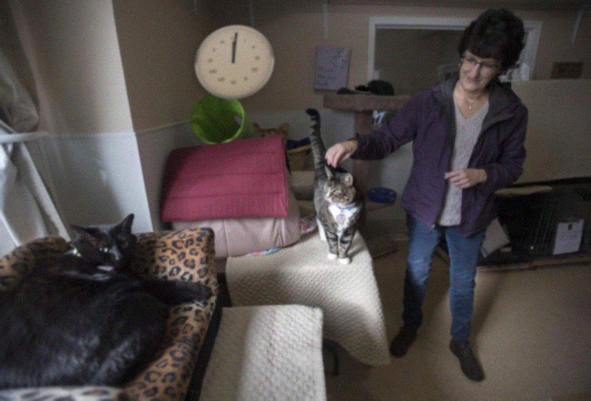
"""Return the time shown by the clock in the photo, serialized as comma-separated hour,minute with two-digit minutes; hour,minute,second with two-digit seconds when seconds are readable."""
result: 12,01
